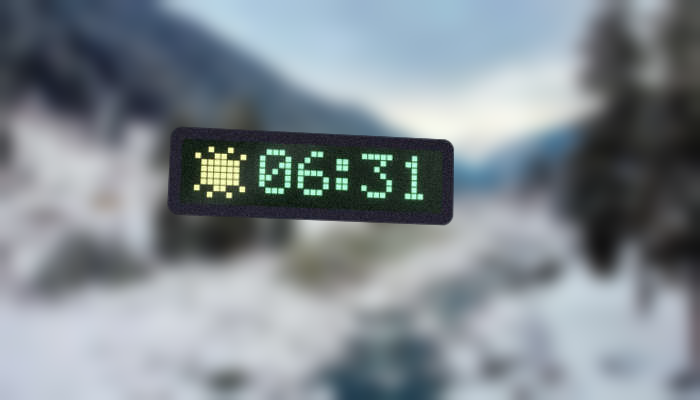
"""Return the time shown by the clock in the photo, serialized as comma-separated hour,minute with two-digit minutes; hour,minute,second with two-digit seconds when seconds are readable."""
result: 6,31
